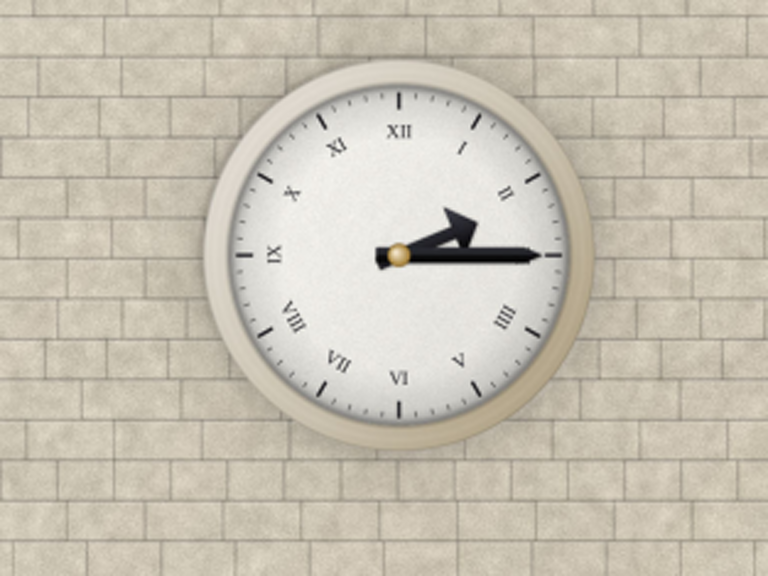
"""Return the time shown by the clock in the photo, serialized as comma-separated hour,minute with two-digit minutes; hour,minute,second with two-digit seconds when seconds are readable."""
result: 2,15
